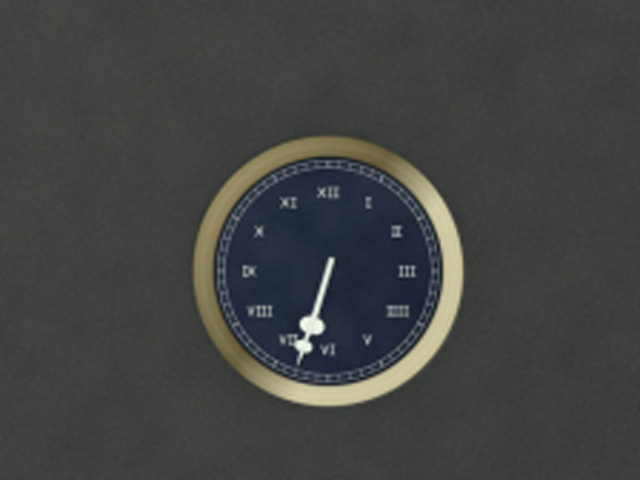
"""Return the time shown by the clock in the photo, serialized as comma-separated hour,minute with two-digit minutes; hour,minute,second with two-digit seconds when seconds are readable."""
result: 6,33
